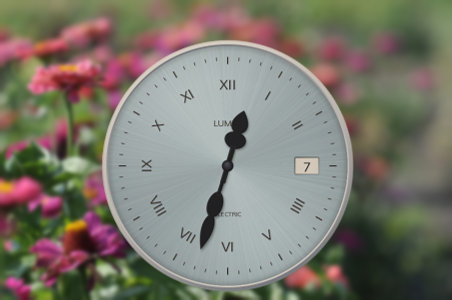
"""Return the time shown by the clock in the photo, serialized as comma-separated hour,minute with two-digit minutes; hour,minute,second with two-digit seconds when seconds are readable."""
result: 12,33
